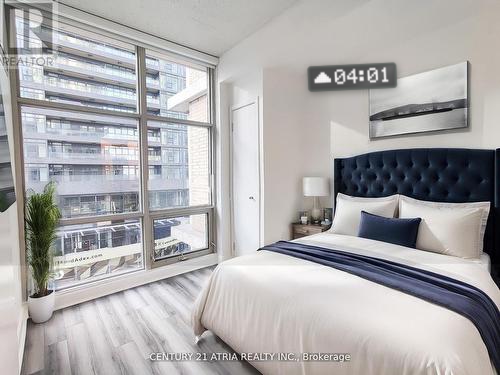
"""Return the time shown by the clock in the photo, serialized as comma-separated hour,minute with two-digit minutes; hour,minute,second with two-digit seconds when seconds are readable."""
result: 4,01
